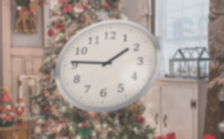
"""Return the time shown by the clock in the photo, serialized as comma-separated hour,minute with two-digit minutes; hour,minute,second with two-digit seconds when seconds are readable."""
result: 1,46
